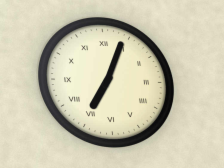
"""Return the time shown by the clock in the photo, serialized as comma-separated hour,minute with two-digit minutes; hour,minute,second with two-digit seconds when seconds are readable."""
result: 7,04
